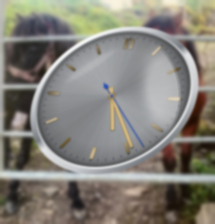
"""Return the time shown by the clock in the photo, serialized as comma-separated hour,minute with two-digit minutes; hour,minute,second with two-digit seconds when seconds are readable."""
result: 5,24,23
